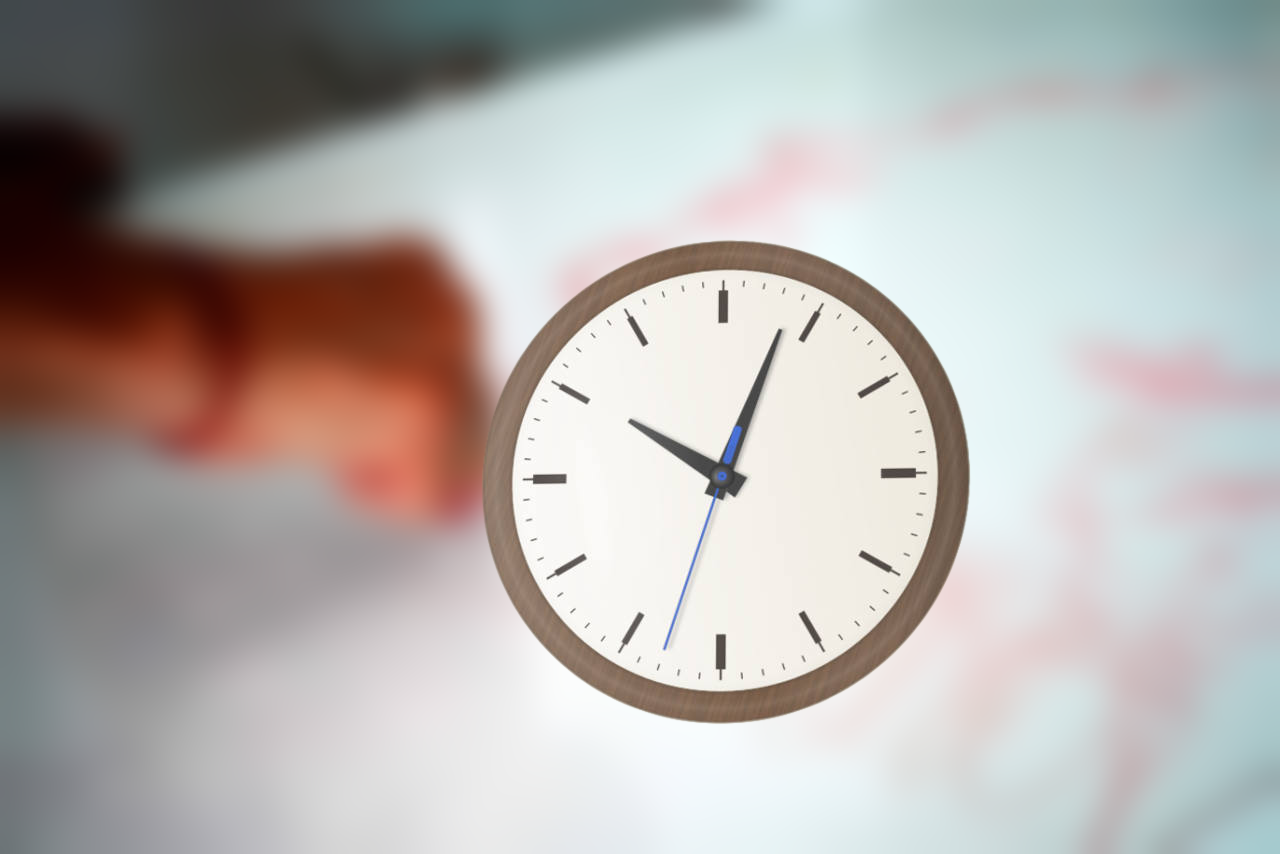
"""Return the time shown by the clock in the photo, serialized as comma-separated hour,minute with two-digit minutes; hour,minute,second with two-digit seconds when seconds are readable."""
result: 10,03,33
